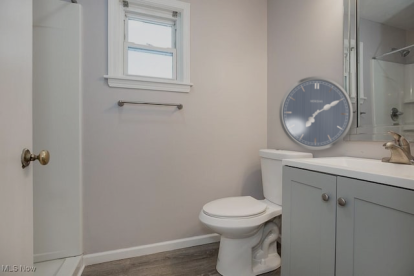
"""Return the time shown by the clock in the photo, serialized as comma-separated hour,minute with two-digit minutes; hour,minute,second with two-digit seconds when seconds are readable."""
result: 7,10
